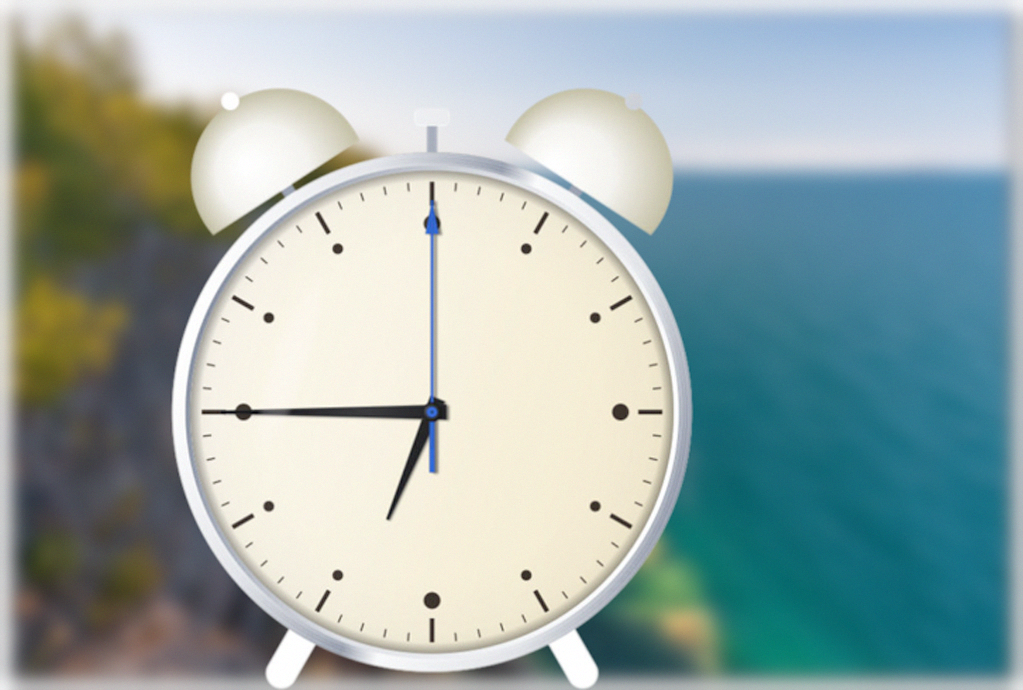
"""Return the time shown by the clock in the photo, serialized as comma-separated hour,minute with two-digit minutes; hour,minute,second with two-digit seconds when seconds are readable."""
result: 6,45,00
